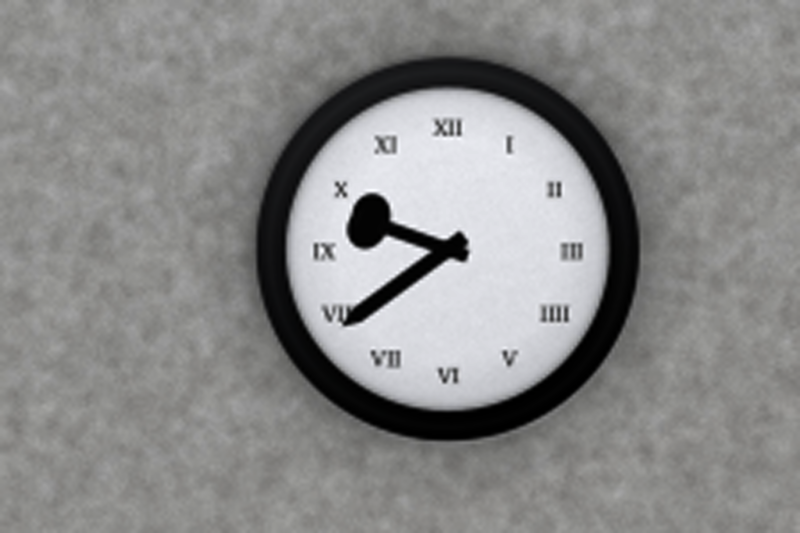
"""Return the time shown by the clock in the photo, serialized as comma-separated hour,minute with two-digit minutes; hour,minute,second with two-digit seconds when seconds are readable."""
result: 9,39
